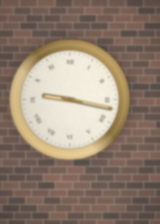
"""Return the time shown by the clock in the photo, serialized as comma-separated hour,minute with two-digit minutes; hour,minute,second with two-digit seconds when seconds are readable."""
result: 9,17
